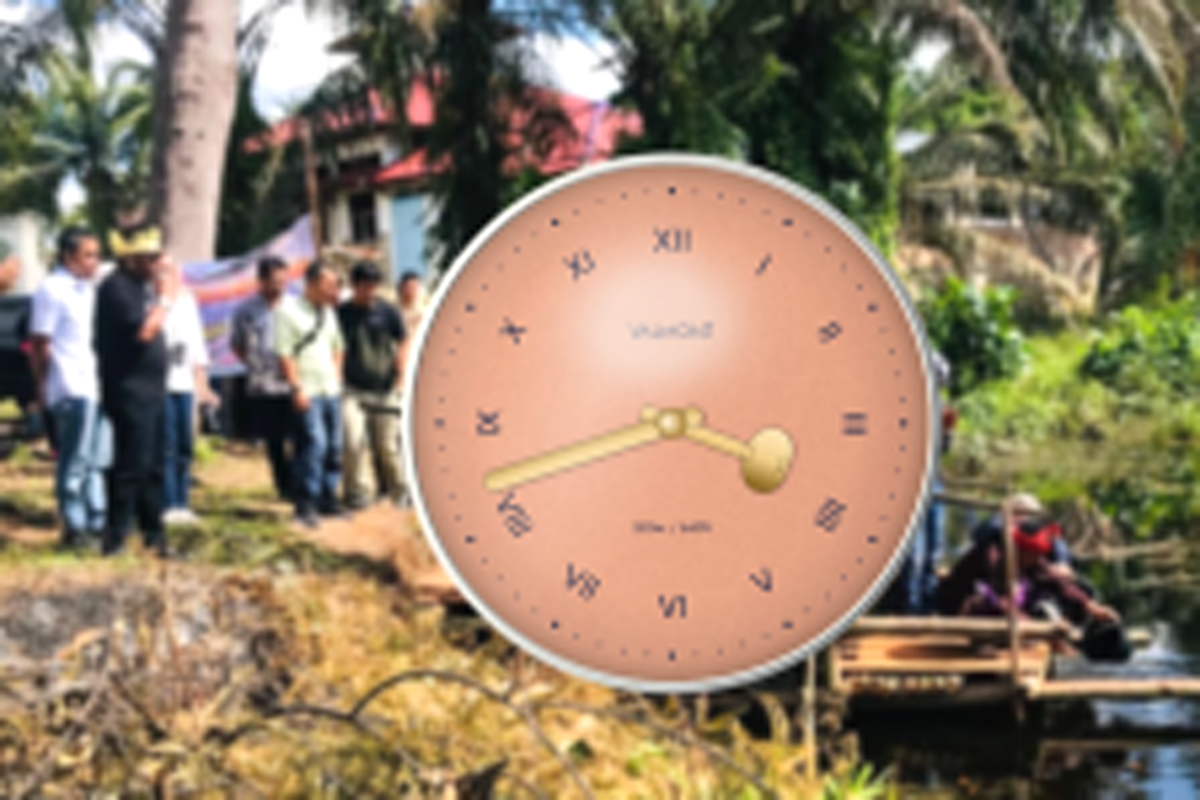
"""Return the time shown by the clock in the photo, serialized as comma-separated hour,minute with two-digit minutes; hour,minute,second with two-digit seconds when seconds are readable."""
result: 3,42
